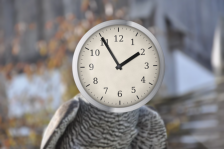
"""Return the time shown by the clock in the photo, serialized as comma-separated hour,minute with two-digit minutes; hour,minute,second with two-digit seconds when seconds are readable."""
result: 1,55
